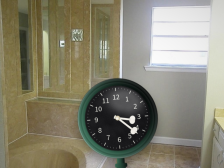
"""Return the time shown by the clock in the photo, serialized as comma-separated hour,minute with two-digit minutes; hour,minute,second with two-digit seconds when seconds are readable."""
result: 3,22
